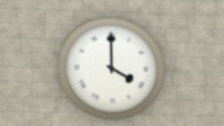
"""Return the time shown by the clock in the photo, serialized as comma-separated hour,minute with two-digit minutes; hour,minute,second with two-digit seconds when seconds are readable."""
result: 4,00
